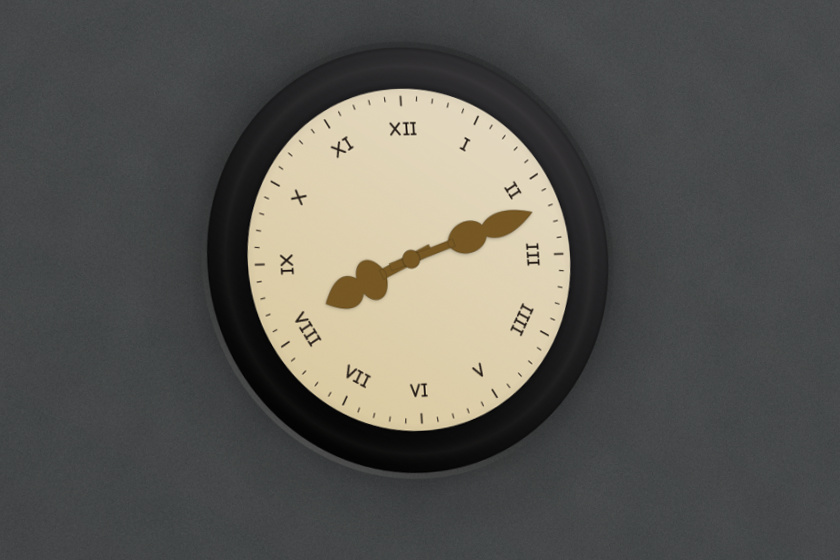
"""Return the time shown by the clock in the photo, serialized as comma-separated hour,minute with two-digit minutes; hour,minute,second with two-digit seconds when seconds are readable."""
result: 8,12
